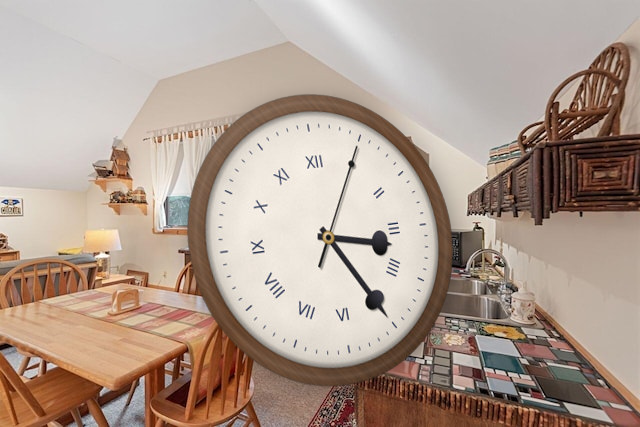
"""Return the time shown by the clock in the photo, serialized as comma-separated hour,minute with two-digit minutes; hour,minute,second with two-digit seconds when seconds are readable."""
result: 3,25,05
